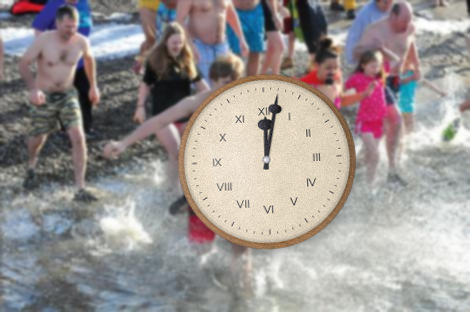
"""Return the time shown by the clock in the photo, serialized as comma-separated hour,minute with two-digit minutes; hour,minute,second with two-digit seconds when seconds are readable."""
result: 12,02
